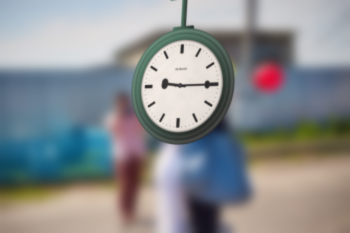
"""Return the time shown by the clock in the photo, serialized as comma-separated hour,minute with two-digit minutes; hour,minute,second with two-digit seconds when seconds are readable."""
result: 9,15
